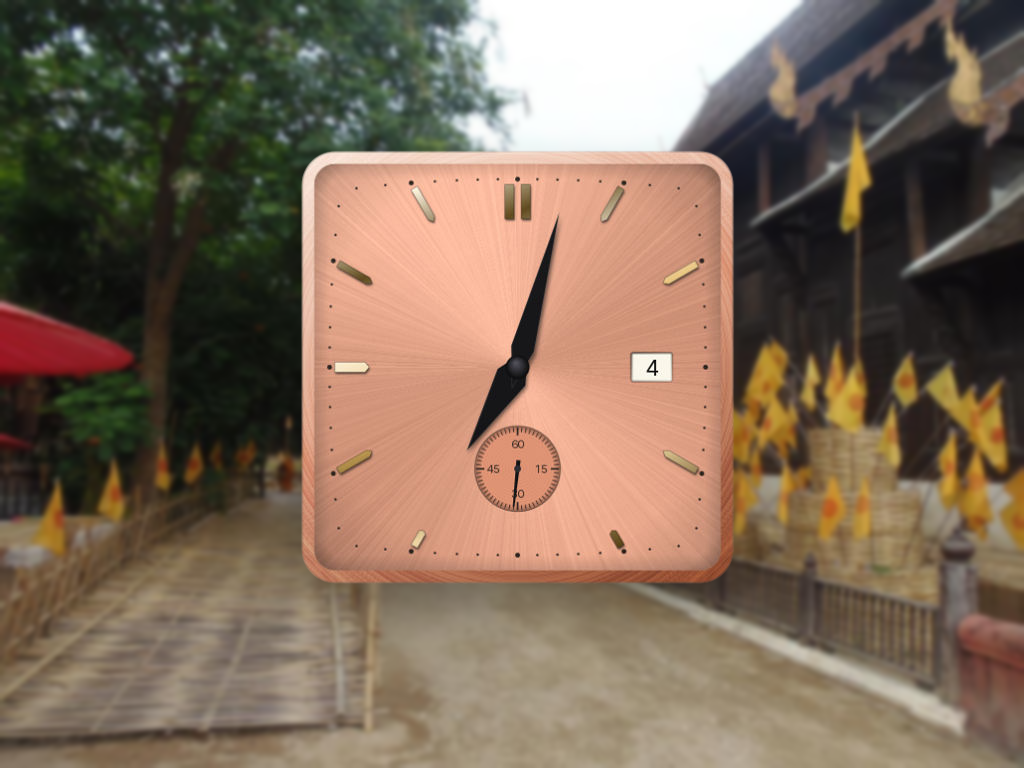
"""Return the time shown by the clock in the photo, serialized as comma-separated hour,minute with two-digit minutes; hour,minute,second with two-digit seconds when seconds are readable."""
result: 7,02,31
